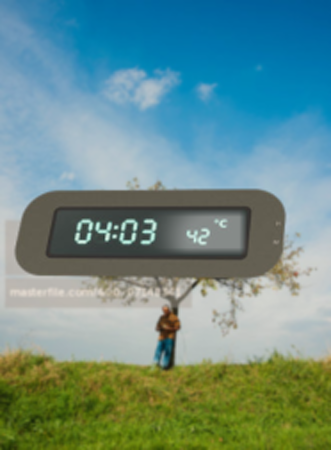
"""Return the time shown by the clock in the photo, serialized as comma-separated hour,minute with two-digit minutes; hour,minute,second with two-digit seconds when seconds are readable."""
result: 4,03
